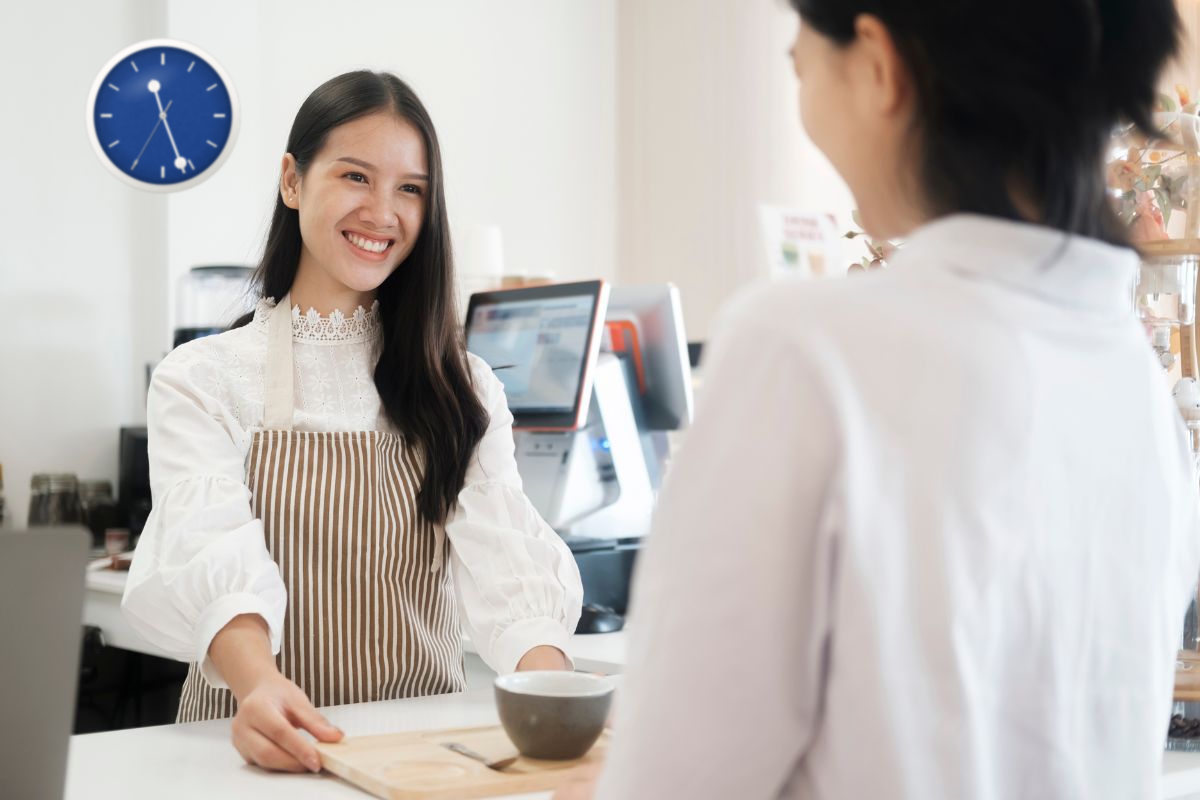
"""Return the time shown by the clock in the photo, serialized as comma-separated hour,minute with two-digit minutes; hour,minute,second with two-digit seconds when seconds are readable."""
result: 11,26,35
